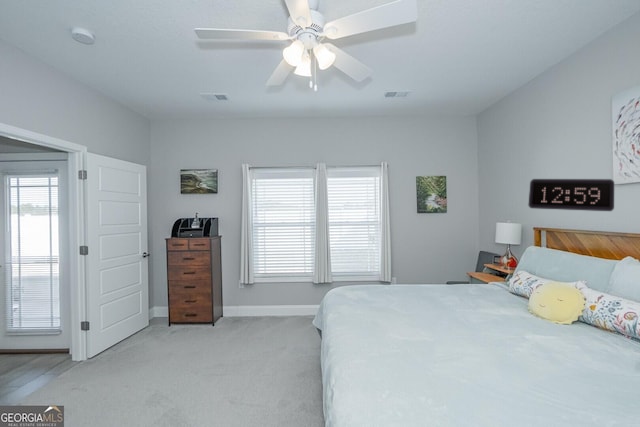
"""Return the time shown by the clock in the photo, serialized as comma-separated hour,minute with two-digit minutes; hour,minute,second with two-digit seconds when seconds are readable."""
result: 12,59
